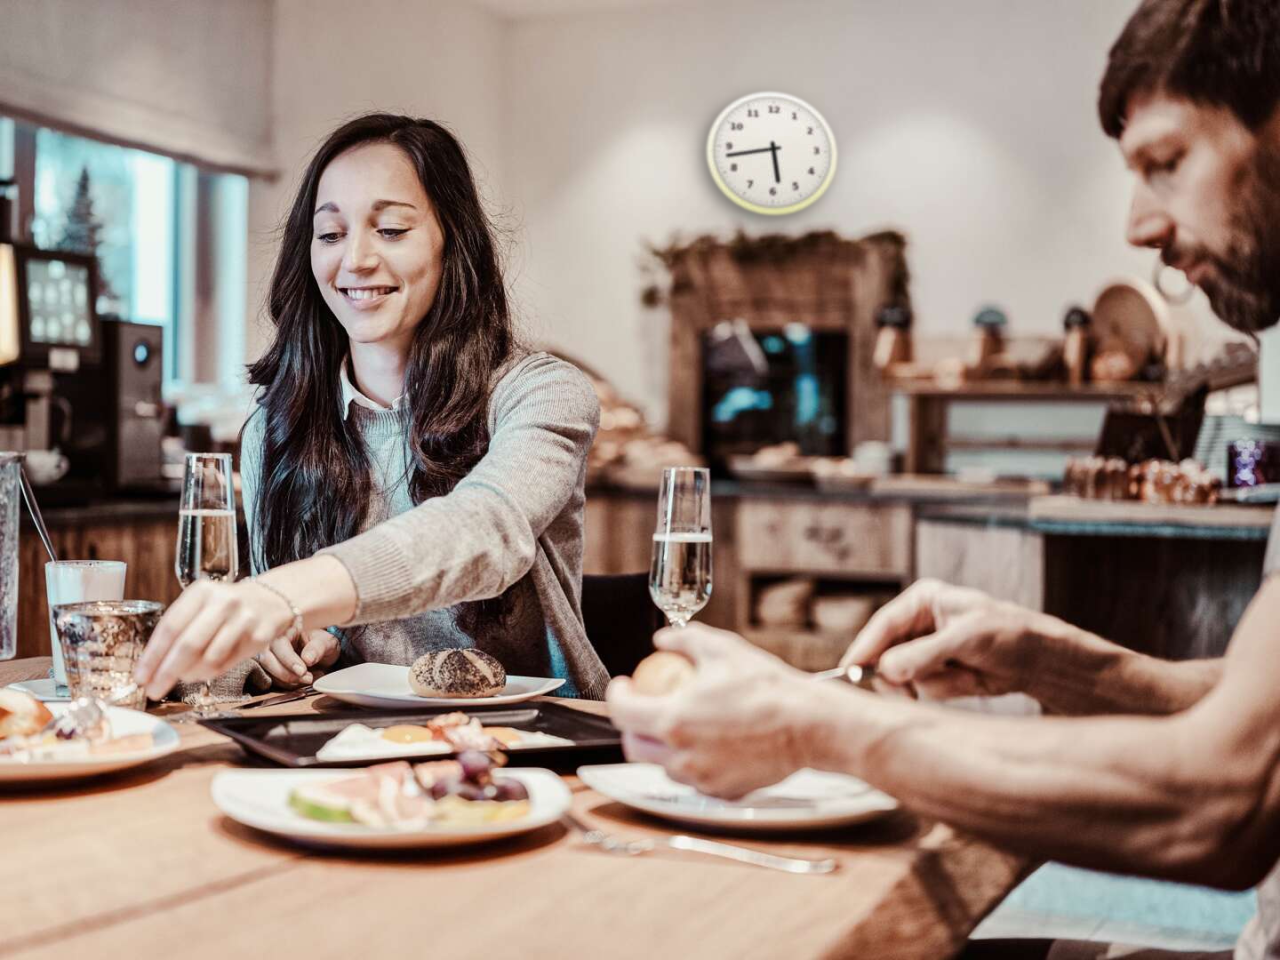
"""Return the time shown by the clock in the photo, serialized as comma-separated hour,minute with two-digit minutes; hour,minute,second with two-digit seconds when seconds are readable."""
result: 5,43
